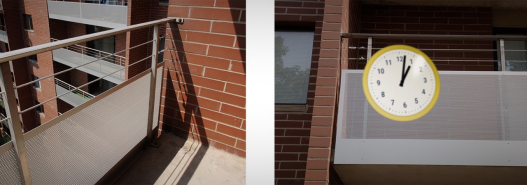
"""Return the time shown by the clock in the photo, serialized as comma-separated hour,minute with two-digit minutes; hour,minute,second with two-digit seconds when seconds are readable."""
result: 1,02
